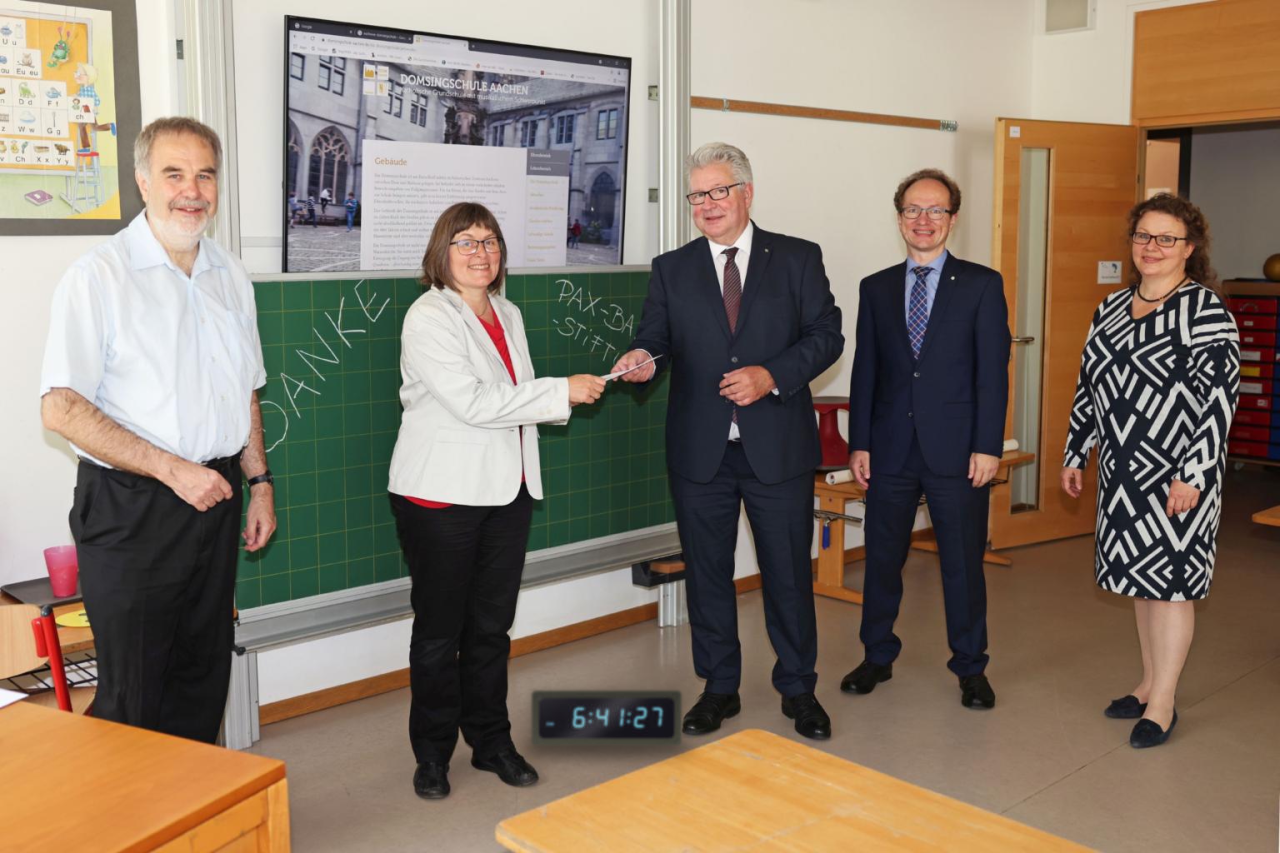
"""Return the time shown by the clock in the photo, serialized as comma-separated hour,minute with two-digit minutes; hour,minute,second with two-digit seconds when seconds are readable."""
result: 6,41,27
